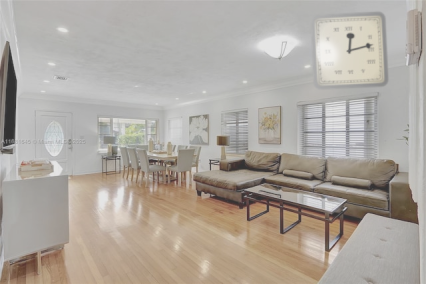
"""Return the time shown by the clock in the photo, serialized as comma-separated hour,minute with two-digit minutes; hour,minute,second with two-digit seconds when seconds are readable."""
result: 12,13
